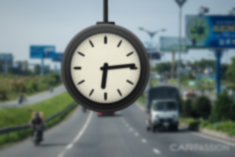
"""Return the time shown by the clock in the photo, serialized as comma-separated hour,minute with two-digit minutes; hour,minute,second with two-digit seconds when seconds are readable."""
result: 6,14
